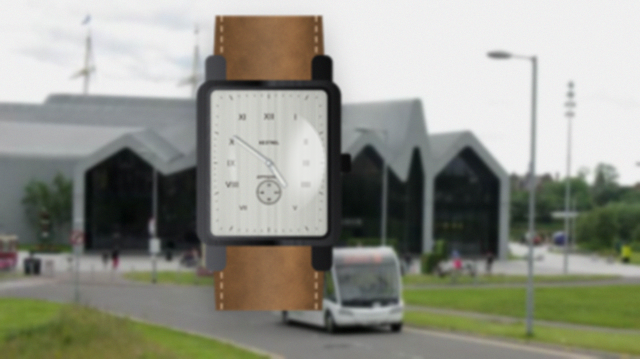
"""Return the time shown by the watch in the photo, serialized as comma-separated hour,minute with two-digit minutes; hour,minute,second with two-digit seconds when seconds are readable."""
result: 4,51
